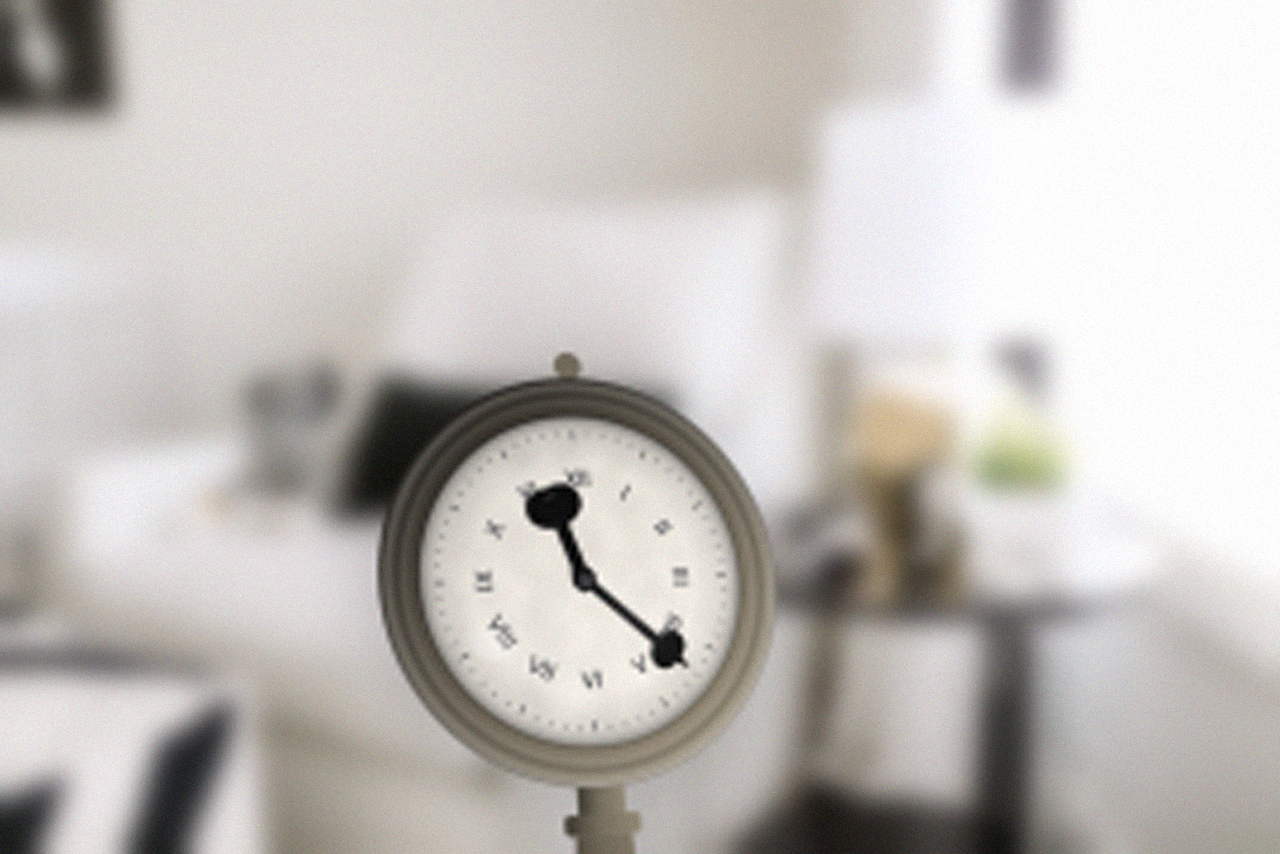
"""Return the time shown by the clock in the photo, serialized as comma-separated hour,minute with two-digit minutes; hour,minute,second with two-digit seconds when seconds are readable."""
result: 11,22
